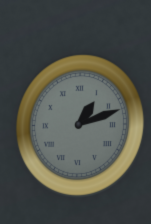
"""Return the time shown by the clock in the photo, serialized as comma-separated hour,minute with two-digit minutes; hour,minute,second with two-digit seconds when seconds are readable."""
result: 1,12
